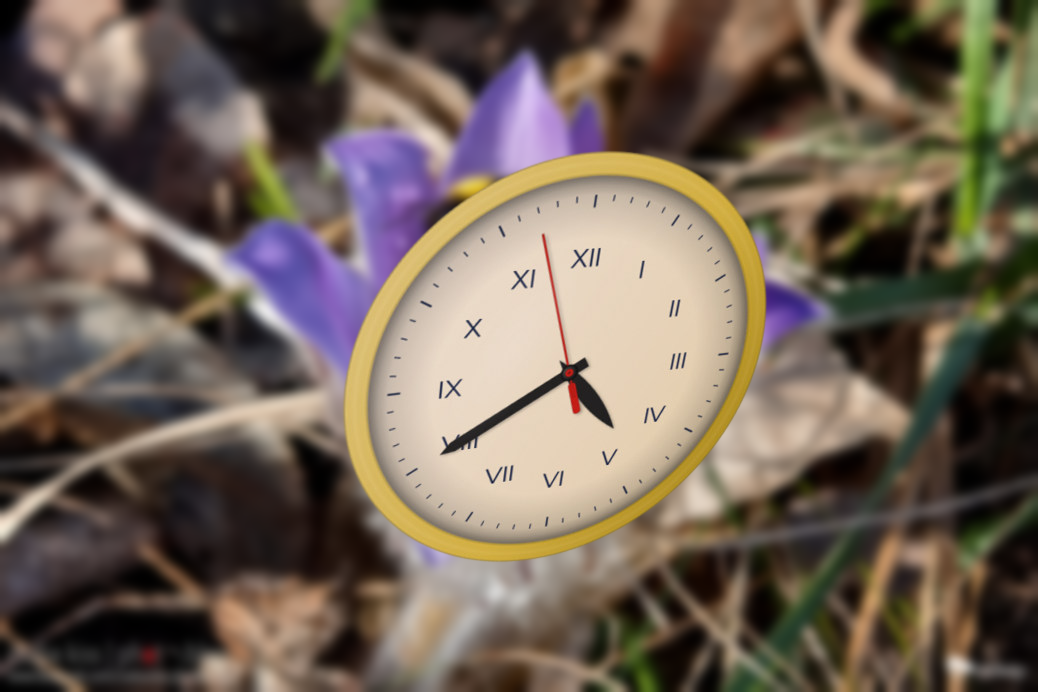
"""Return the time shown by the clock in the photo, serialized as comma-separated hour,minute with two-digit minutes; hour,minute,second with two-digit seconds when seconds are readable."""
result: 4,39,57
